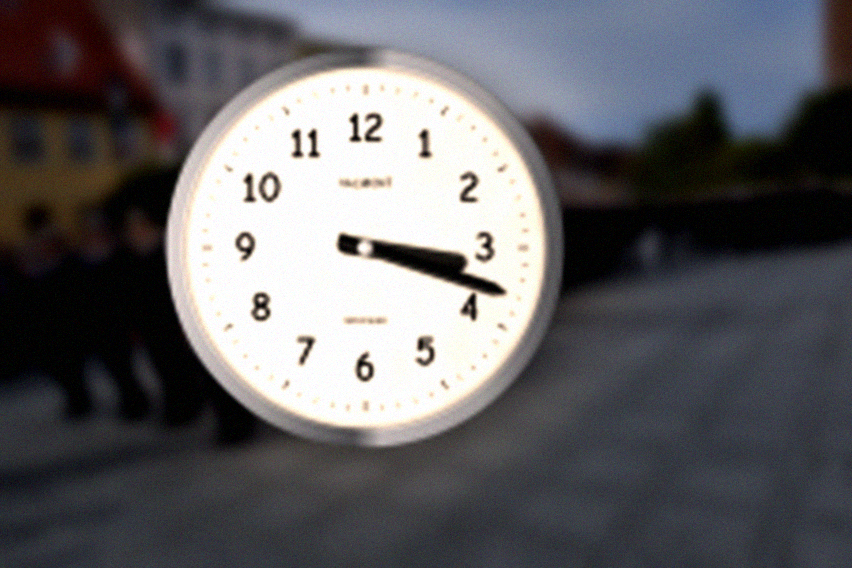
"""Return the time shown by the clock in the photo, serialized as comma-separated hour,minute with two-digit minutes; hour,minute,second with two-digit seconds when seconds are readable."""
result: 3,18
